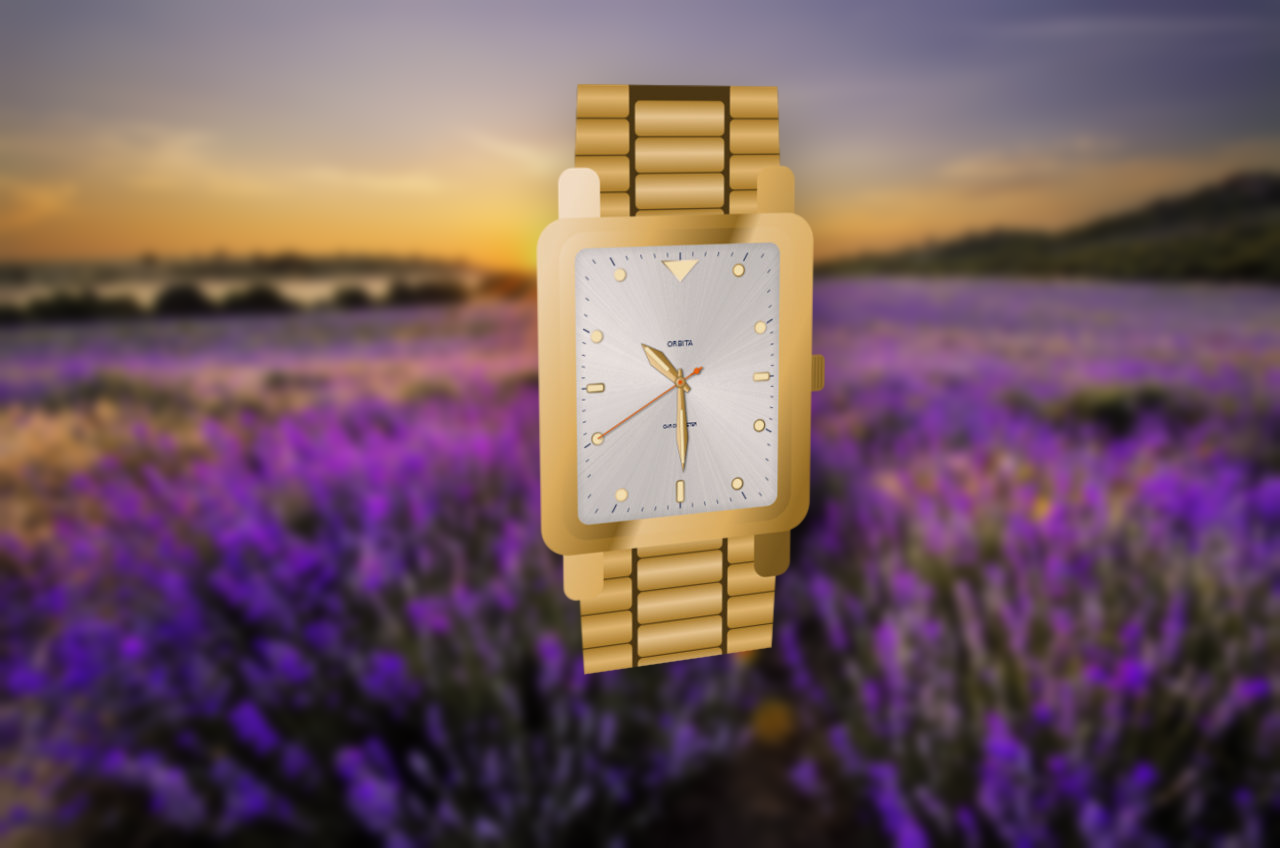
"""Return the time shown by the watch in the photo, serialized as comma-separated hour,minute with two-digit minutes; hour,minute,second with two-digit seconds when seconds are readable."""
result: 10,29,40
